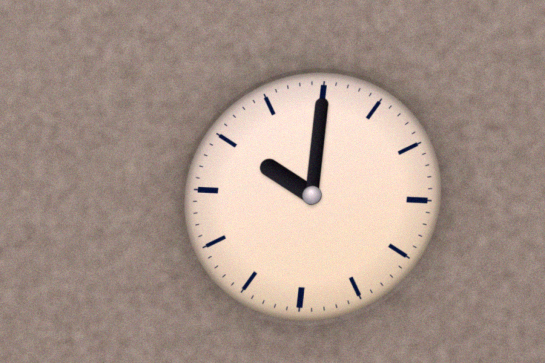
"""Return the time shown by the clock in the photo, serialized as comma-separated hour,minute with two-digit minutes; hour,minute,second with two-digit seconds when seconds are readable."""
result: 10,00
